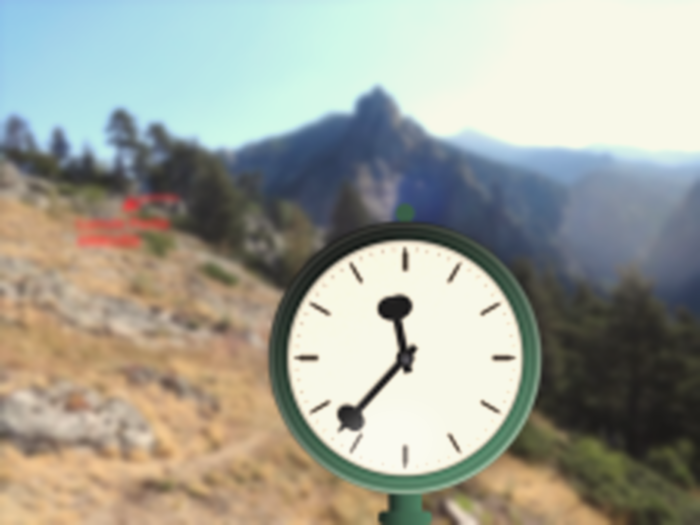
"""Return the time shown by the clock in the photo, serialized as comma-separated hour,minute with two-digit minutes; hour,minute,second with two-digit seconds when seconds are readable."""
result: 11,37
